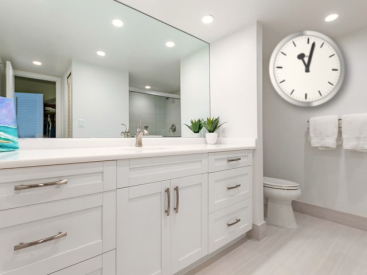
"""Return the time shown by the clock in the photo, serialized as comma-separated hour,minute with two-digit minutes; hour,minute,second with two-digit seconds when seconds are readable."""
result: 11,02
